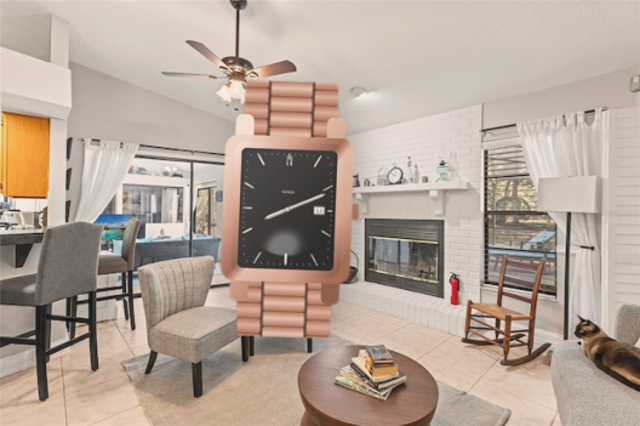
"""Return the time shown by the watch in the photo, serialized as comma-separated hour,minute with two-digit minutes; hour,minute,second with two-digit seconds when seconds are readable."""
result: 8,11
